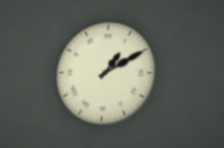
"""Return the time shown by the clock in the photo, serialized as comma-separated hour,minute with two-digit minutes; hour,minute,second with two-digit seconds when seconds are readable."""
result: 1,10
